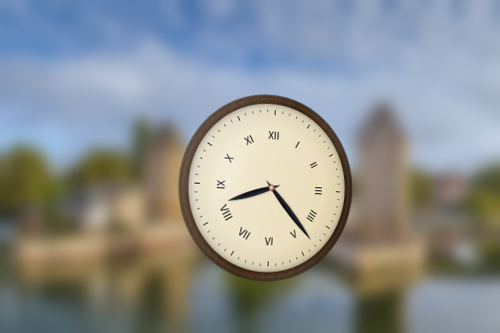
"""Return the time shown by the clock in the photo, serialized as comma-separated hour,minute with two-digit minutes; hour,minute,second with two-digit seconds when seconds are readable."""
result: 8,23
